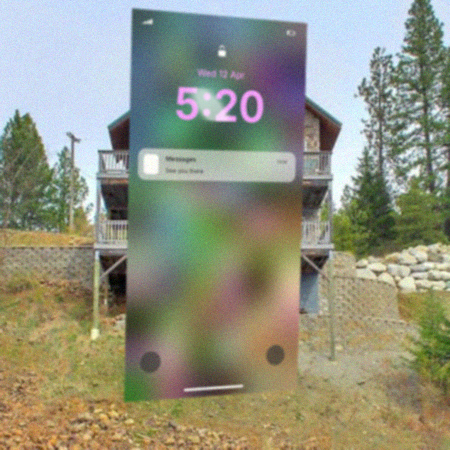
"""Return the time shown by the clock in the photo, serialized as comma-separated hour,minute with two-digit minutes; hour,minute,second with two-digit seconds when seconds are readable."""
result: 5,20
